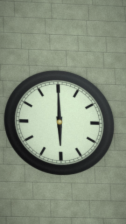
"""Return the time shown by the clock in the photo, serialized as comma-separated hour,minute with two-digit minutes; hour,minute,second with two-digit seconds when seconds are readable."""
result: 6,00
